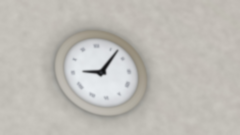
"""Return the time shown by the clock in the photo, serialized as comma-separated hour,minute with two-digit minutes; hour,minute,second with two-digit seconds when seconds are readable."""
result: 9,07
